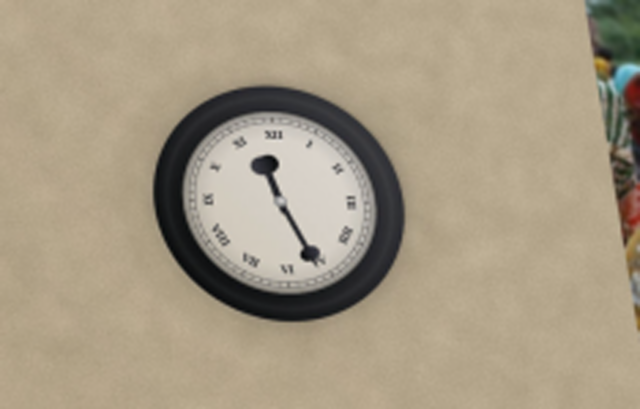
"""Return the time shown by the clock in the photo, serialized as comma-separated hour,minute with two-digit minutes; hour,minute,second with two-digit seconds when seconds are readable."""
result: 11,26
